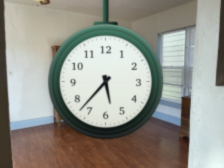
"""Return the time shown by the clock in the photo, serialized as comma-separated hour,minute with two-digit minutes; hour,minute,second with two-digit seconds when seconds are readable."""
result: 5,37
